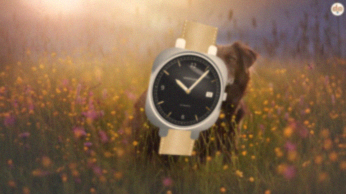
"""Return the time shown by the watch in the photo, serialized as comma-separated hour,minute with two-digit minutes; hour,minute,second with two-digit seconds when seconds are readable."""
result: 10,06
